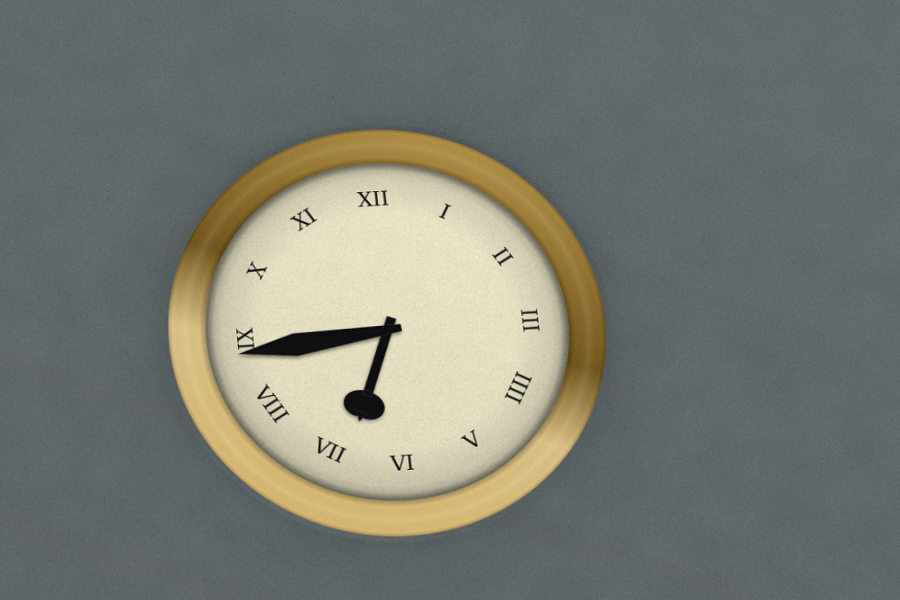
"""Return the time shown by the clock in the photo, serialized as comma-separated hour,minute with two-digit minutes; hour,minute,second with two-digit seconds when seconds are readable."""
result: 6,44
